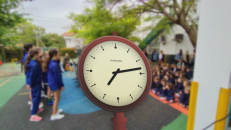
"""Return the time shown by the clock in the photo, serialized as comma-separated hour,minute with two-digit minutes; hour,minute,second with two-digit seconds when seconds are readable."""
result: 7,13
